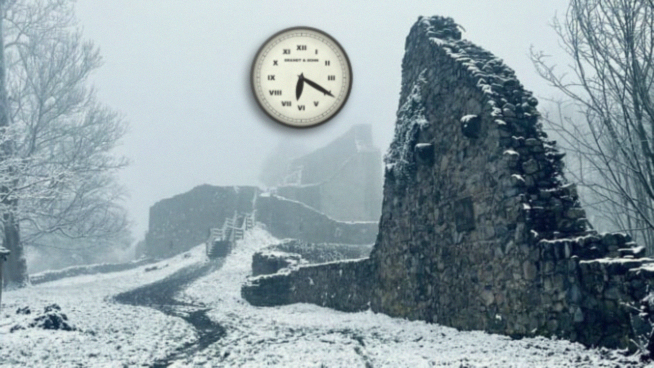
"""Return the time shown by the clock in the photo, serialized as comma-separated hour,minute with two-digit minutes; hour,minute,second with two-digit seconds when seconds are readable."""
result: 6,20
